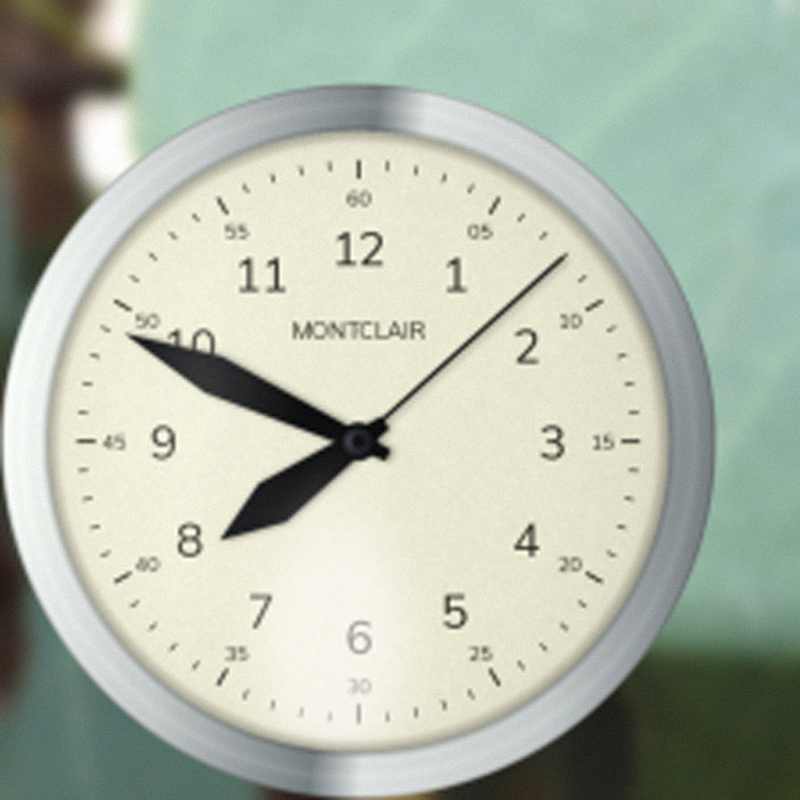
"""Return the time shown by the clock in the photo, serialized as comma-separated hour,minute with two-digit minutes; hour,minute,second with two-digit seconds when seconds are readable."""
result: 7,49,08
